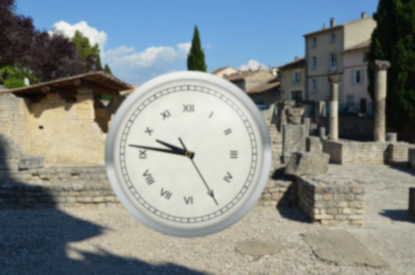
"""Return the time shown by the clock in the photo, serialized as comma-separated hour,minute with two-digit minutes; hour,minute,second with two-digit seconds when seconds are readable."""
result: 9,46,25
